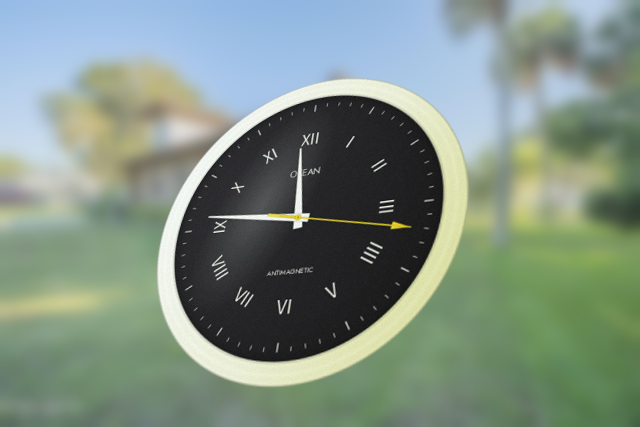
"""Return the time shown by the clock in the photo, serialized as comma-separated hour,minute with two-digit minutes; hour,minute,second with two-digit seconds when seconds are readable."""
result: 11,46,17
